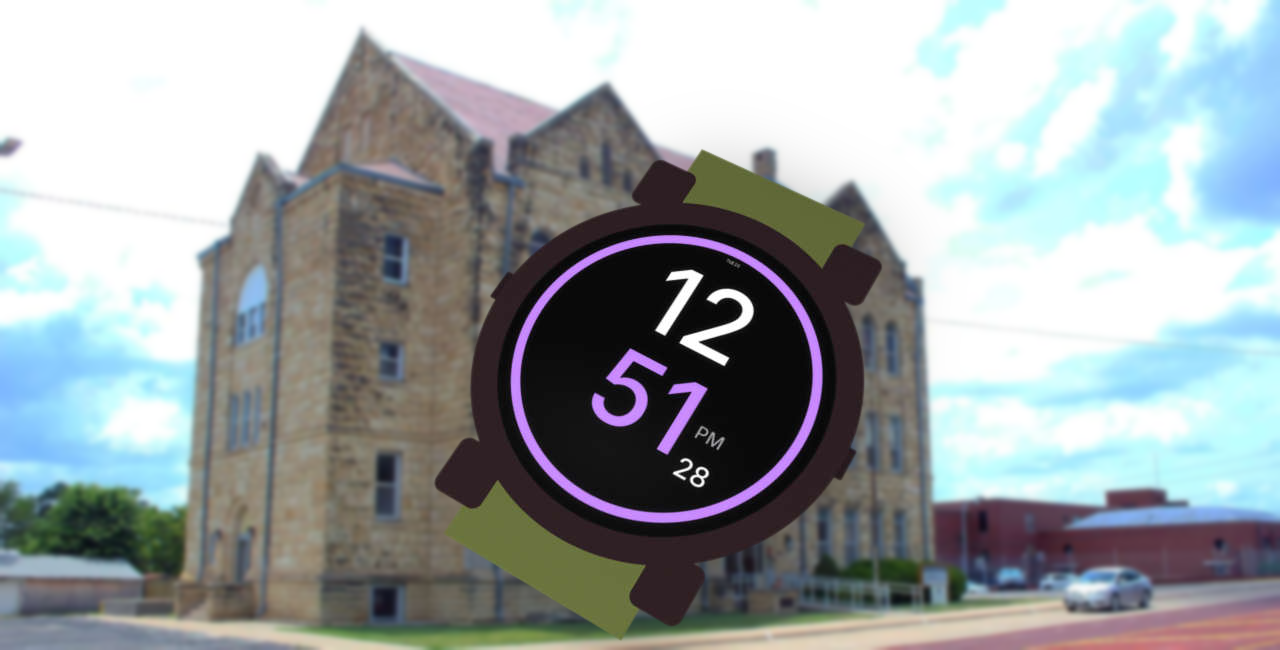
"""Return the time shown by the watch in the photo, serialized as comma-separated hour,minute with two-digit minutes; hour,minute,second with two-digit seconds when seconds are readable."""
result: 12,51,28
